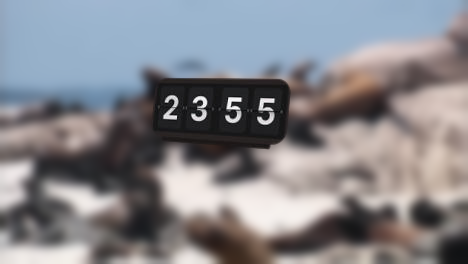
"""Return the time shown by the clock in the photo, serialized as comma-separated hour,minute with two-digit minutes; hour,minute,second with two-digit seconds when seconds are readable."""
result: 23,55
